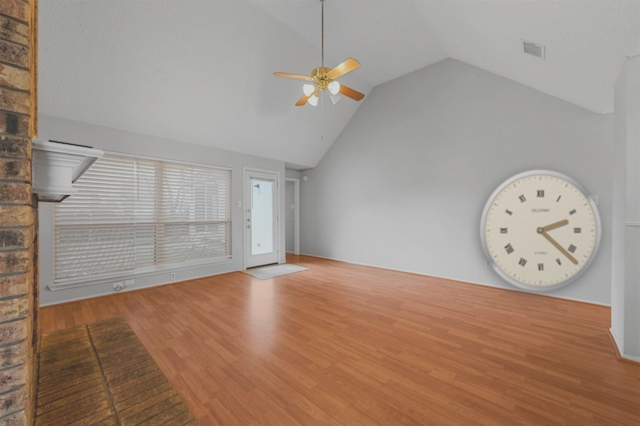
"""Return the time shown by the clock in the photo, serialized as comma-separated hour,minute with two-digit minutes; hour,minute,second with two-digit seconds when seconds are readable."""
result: 2,22
